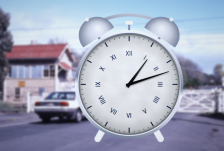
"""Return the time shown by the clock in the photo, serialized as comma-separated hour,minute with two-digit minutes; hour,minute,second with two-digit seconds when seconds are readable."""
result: 1,12
